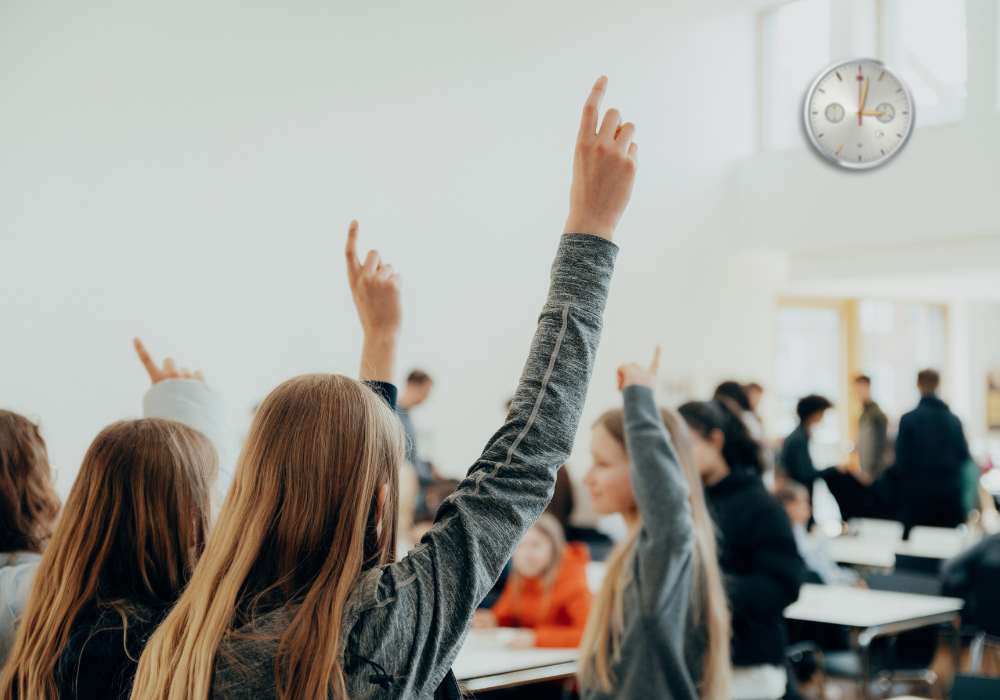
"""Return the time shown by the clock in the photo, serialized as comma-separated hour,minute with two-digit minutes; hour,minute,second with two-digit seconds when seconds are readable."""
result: 3,02
